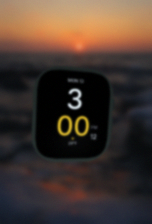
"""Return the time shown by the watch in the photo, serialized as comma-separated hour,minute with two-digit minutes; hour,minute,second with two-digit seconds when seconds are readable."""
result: 3,00
